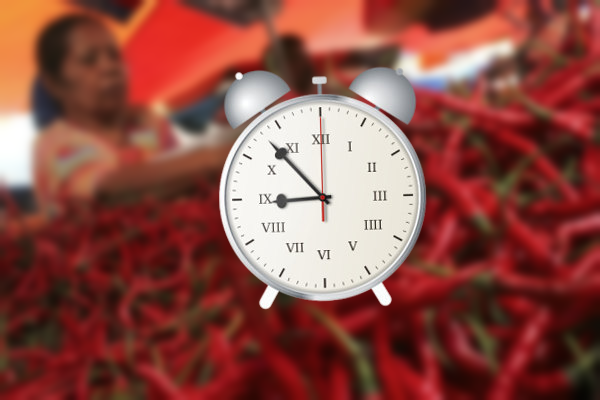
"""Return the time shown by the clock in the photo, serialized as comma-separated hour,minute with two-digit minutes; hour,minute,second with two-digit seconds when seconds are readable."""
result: 8,53,00
